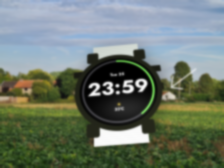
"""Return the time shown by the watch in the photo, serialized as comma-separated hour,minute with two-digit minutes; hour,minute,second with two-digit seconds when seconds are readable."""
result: 23,59
